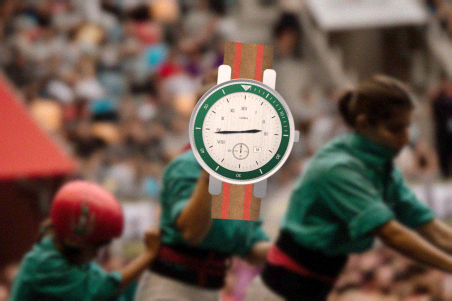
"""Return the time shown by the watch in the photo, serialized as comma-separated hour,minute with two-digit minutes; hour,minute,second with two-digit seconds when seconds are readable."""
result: 2,44
